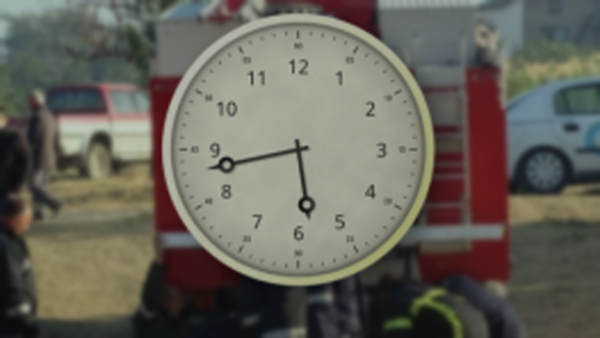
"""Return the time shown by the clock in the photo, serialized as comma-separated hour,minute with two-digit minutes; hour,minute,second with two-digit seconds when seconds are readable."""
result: 5,43
